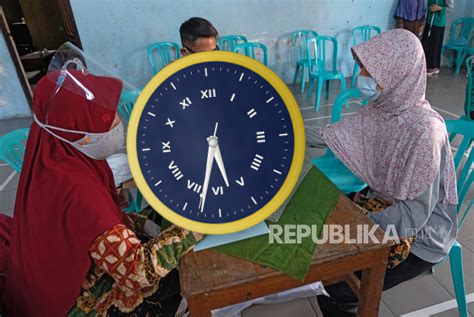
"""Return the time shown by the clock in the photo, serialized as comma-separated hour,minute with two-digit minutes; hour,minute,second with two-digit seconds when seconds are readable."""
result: 5,32,33
